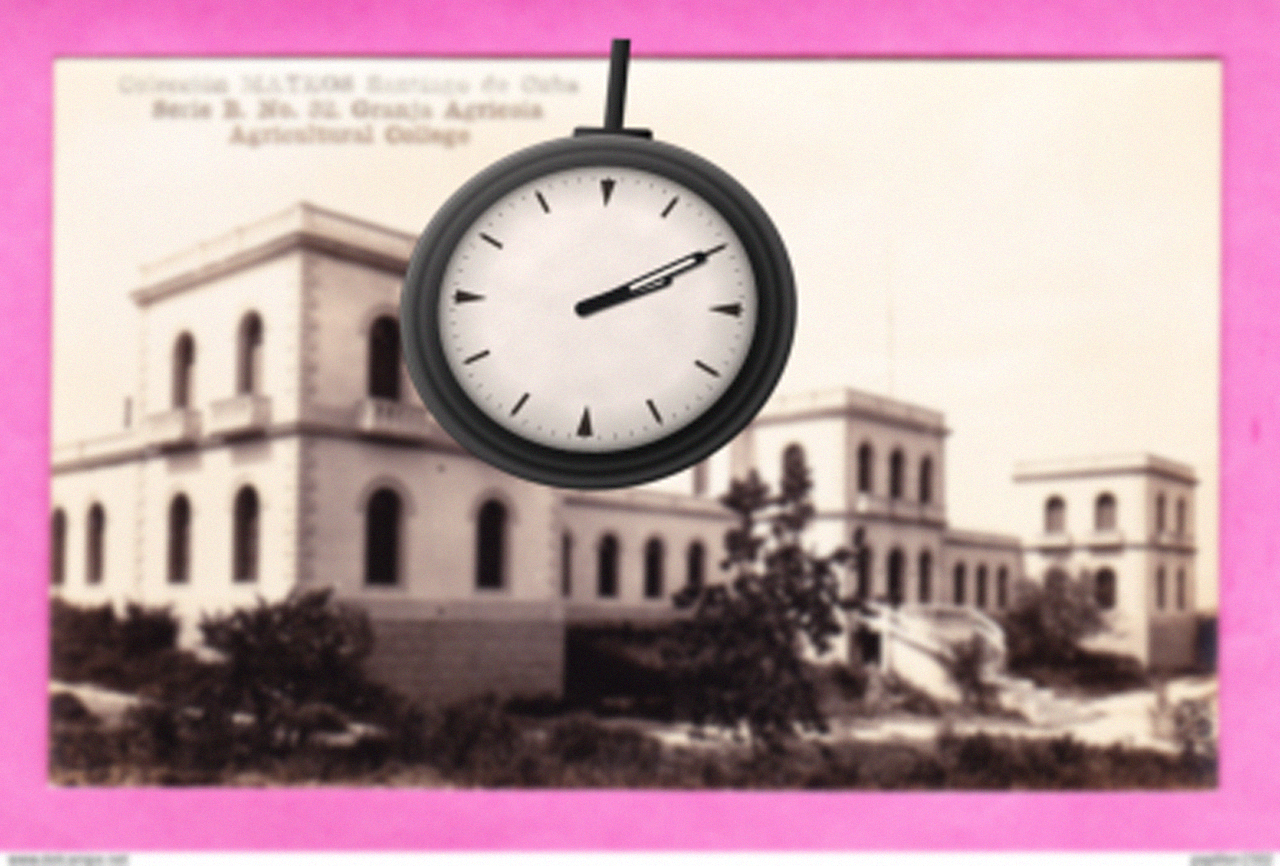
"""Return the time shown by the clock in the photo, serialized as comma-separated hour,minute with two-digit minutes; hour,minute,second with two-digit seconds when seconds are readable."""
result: 2,10
